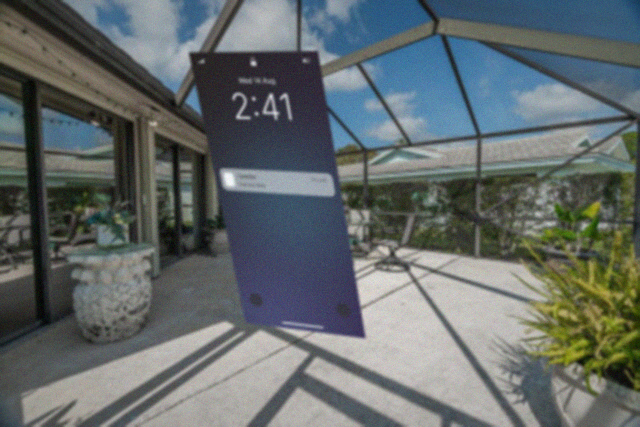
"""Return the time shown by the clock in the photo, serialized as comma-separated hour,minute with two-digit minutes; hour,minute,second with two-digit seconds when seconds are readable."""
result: 2,41
